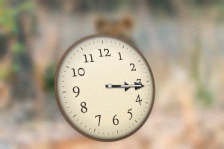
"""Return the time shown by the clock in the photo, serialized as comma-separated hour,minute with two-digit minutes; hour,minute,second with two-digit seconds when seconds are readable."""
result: 3,16
